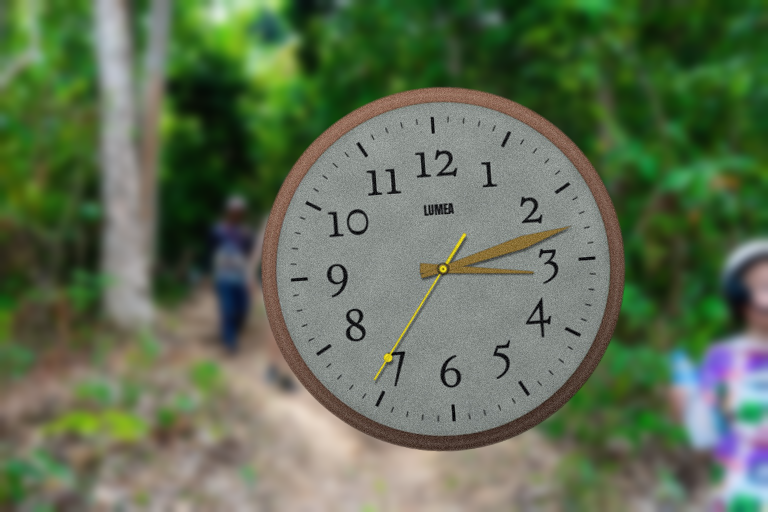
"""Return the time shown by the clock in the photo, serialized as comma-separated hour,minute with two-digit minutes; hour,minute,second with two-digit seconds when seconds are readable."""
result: 3,12,36
